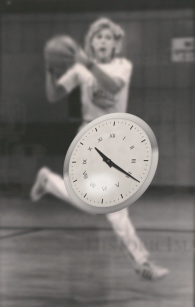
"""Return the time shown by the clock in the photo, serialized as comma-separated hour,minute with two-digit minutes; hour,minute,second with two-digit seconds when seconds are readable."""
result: 10,20
